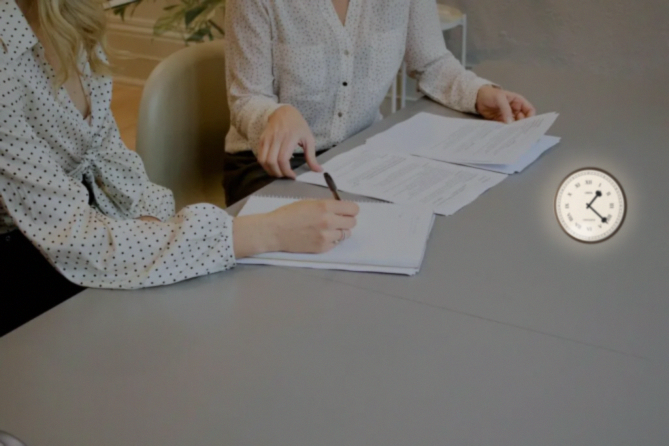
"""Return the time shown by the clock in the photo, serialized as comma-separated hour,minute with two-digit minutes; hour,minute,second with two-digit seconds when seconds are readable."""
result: 1,22
